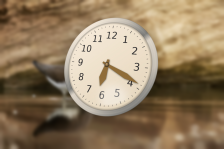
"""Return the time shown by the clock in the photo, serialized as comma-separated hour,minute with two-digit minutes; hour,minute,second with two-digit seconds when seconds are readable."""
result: 6,19
